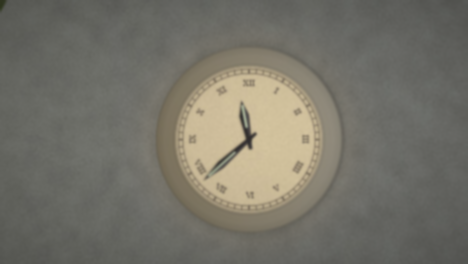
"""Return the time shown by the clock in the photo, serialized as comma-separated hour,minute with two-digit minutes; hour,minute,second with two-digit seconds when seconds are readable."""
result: 11,38
